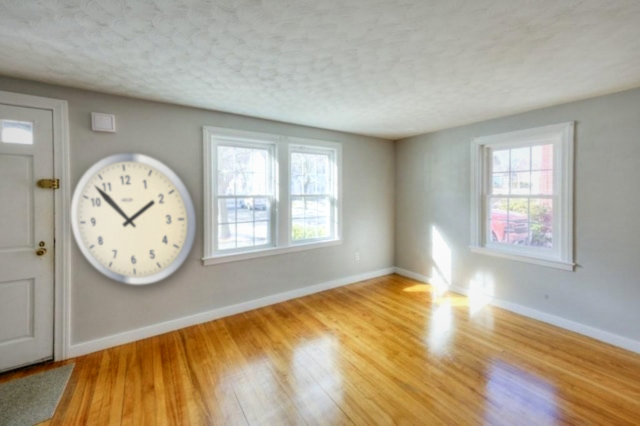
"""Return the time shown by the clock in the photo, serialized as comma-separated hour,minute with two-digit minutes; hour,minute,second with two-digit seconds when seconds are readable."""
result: 1,53
